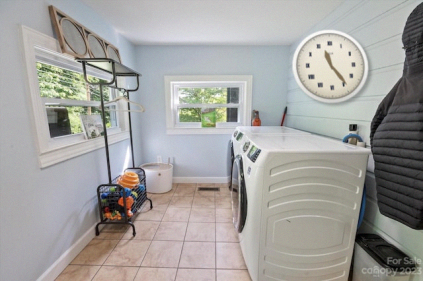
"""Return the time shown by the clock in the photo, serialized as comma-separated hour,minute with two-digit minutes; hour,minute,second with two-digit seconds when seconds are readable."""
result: 11,24
